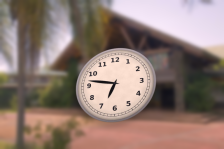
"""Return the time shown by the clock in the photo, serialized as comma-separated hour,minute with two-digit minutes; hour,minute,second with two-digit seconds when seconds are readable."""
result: 6,47
